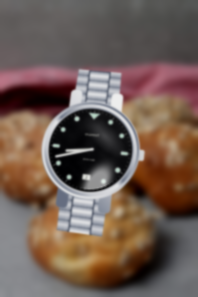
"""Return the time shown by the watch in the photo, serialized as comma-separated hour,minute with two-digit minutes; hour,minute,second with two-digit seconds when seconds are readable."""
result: 8,42
